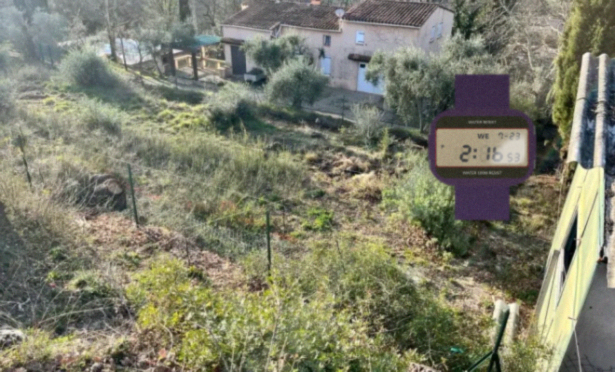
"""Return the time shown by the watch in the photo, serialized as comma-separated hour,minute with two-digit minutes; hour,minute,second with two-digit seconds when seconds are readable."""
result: 2,16
